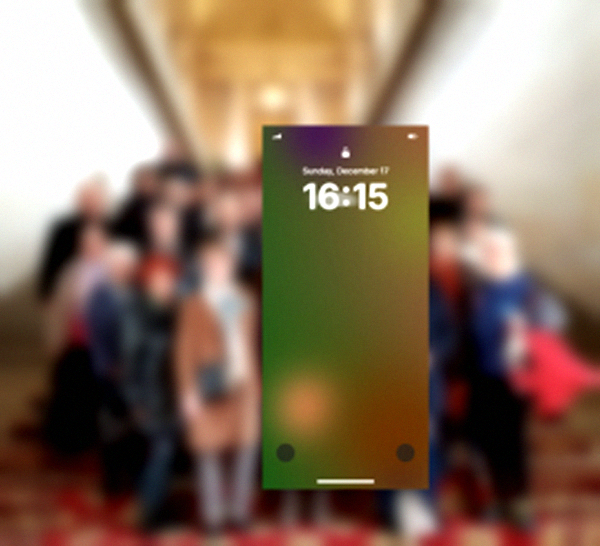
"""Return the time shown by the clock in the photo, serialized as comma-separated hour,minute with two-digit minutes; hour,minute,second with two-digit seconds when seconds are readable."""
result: 16,15
